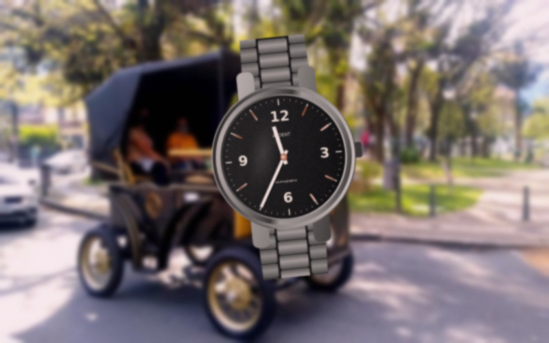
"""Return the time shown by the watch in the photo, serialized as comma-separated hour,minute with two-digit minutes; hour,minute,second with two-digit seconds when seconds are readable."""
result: 11,35
